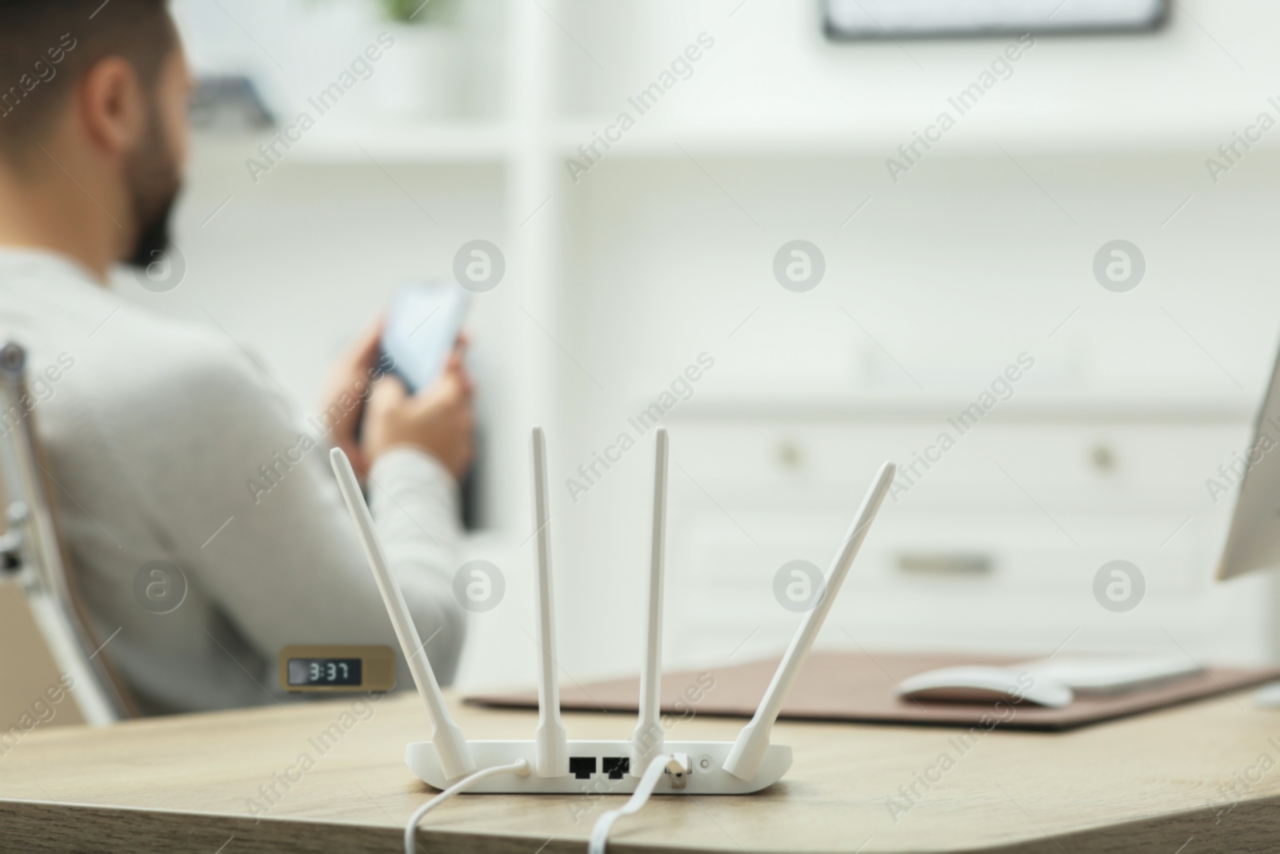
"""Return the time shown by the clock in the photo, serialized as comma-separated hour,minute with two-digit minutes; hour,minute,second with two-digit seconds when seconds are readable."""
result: 3,37
